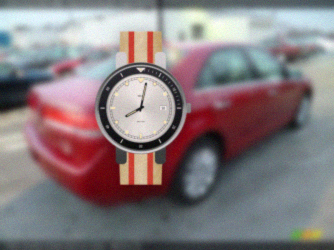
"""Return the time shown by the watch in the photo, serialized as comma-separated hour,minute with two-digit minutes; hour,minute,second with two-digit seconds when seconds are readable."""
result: 8,02
